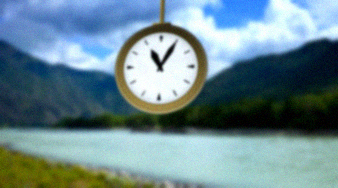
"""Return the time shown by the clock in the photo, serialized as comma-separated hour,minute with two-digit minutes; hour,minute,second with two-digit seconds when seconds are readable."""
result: 11,05
